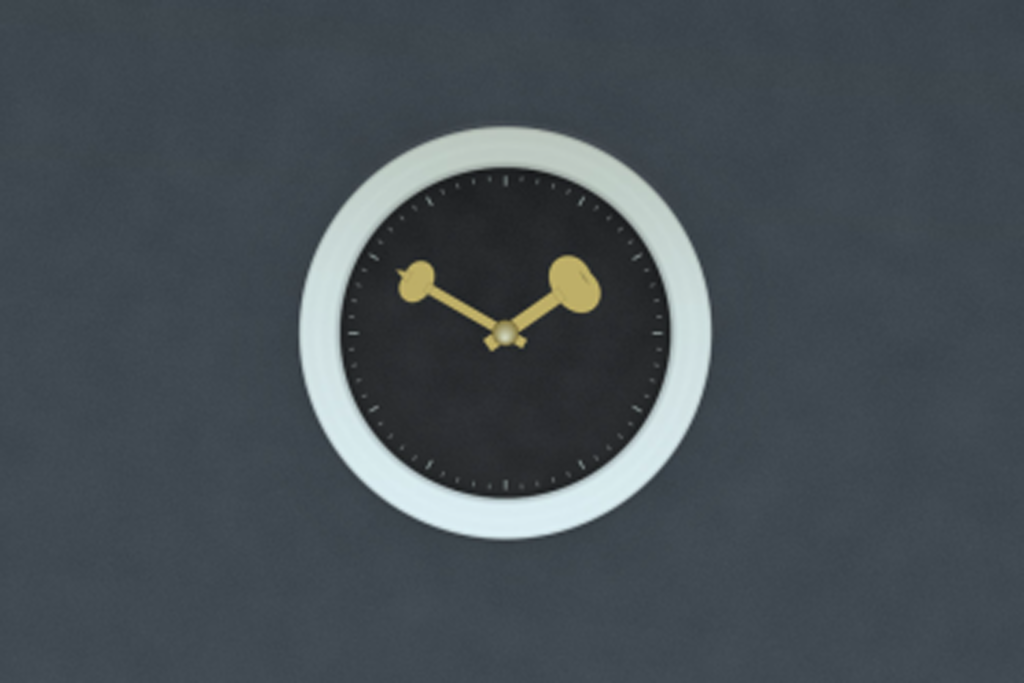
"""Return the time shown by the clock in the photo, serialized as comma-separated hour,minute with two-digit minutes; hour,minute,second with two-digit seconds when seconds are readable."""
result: 1,50
